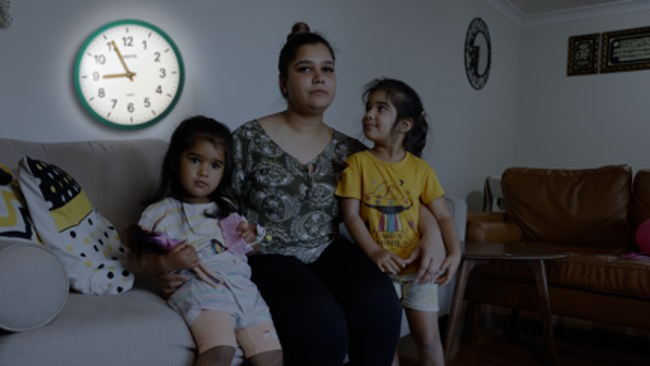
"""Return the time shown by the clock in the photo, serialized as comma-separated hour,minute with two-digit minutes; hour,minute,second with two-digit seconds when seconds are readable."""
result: 8,56
